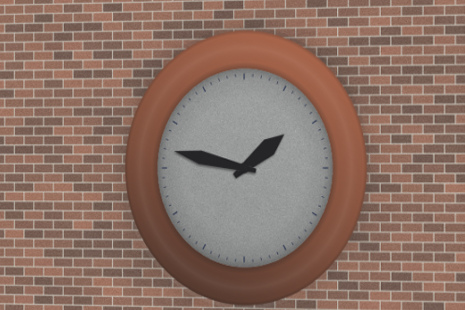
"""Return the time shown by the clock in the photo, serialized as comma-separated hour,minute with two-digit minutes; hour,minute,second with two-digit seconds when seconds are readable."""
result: 1,47
